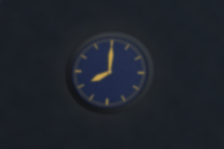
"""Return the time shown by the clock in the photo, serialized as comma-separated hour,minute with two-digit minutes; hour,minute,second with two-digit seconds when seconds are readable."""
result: 8,00
